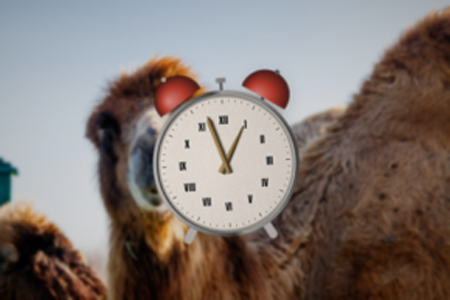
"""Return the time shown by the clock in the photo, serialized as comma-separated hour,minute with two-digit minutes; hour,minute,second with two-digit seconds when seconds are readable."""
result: 12,57
